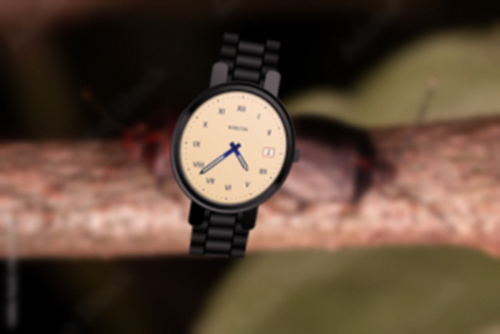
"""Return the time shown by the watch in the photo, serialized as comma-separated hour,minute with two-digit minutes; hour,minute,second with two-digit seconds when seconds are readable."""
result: 4,38
